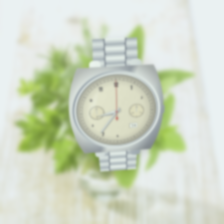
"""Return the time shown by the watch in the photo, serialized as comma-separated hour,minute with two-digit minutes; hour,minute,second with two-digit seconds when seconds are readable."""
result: 8,36
